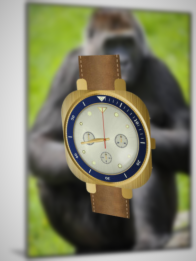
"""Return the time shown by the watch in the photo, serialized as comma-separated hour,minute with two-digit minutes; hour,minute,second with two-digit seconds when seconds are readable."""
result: 8,43
